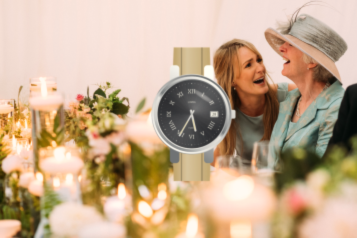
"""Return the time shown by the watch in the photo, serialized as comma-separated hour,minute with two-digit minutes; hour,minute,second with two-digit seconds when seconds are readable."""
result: 5,35
